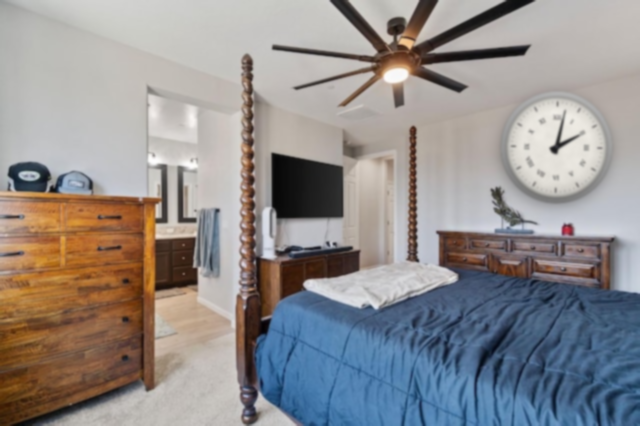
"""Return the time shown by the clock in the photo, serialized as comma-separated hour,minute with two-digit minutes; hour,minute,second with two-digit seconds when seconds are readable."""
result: 2,02
